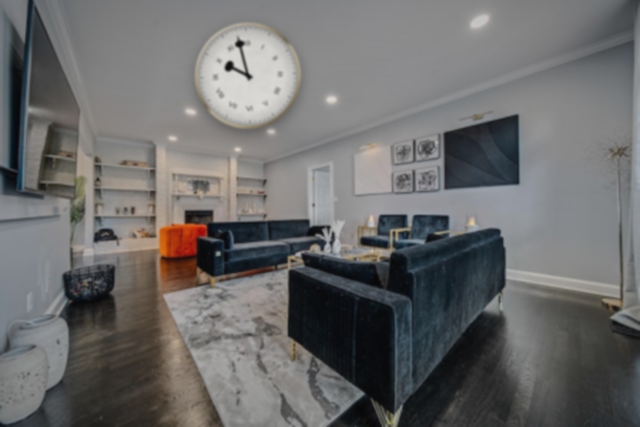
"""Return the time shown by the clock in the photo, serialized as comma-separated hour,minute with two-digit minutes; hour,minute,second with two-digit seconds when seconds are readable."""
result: 9,58
